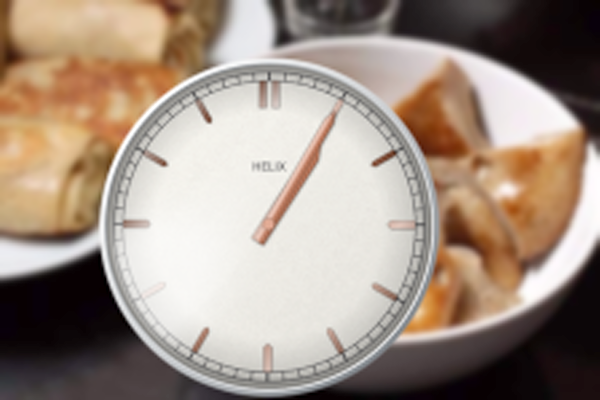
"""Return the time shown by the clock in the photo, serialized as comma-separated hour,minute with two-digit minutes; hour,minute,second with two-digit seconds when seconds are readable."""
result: 1,05
